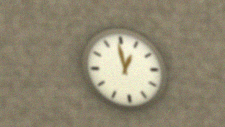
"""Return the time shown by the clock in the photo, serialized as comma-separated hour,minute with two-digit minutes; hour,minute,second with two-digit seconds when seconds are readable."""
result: 12,59
